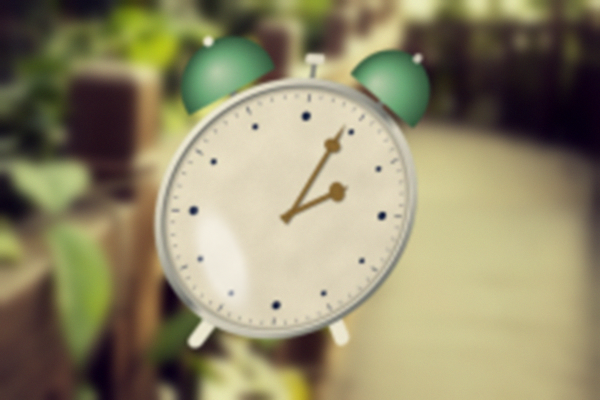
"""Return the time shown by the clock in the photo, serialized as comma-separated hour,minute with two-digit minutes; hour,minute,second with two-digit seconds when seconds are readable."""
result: 2,04
